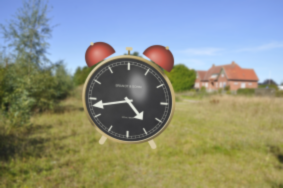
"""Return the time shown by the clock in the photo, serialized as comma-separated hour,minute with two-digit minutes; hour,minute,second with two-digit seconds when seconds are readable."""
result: 4,43
